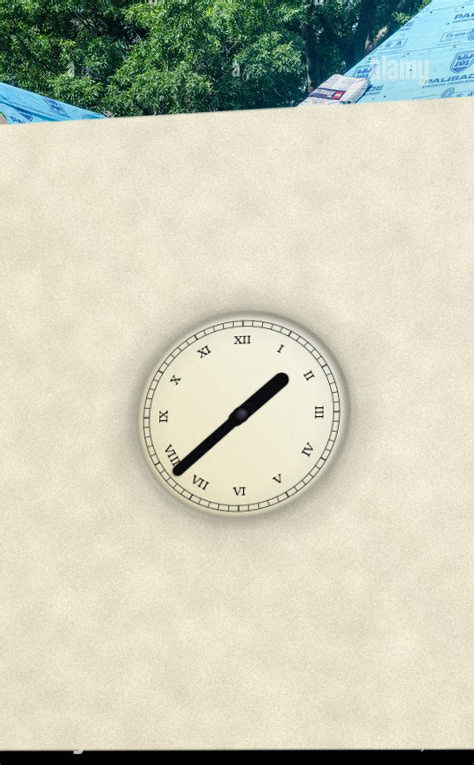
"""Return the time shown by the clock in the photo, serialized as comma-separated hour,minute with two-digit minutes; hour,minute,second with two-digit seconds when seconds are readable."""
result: 1,38
